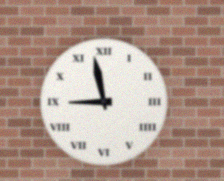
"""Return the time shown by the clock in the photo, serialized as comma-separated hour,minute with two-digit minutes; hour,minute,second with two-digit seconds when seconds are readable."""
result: 8,58
